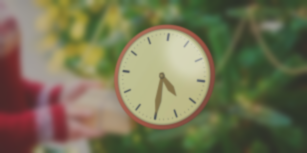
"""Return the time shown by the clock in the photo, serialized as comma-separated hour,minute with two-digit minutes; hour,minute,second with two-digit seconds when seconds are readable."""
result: 4,30
